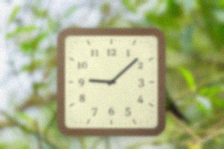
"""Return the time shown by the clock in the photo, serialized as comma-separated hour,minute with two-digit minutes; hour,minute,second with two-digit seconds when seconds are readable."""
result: 9,08
